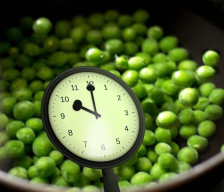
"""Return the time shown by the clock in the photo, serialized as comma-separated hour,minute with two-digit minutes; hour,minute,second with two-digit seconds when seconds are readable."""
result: 10,00
